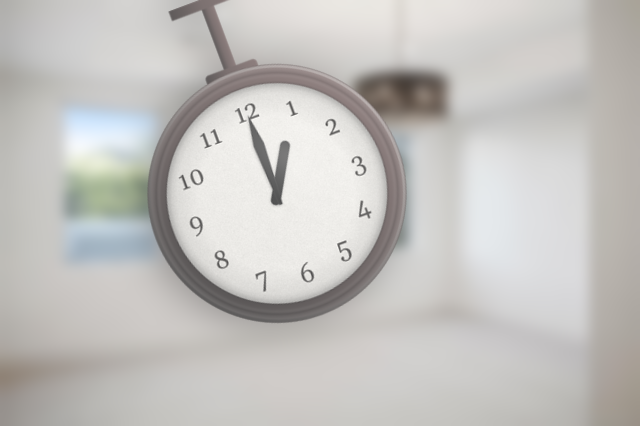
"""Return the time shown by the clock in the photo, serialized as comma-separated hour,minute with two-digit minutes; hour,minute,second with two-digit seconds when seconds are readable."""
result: 1,00
